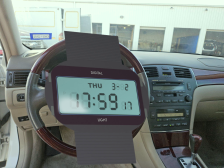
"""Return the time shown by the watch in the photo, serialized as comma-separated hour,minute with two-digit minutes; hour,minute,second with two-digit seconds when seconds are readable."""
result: 17,59,17
